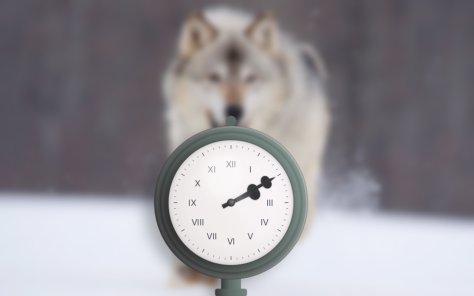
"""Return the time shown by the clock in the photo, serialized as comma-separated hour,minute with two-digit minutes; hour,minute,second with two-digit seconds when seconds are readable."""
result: 2,10
